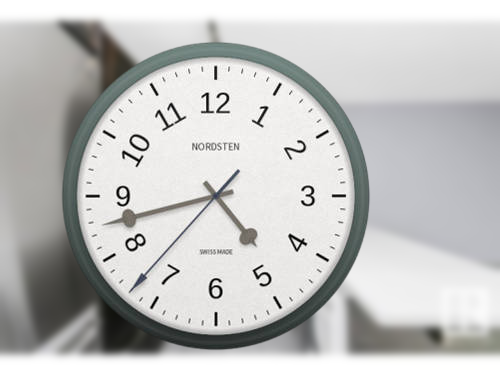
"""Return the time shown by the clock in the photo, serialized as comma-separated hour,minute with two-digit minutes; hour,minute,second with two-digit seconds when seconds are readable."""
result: 4,42,37
